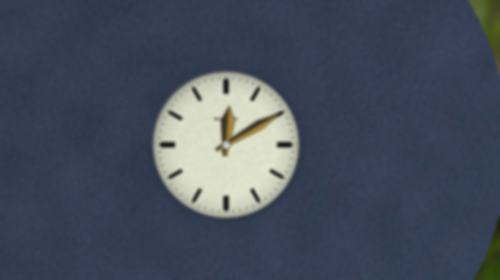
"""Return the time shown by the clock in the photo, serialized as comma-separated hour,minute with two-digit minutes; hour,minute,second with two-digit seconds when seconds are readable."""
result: 12,10
